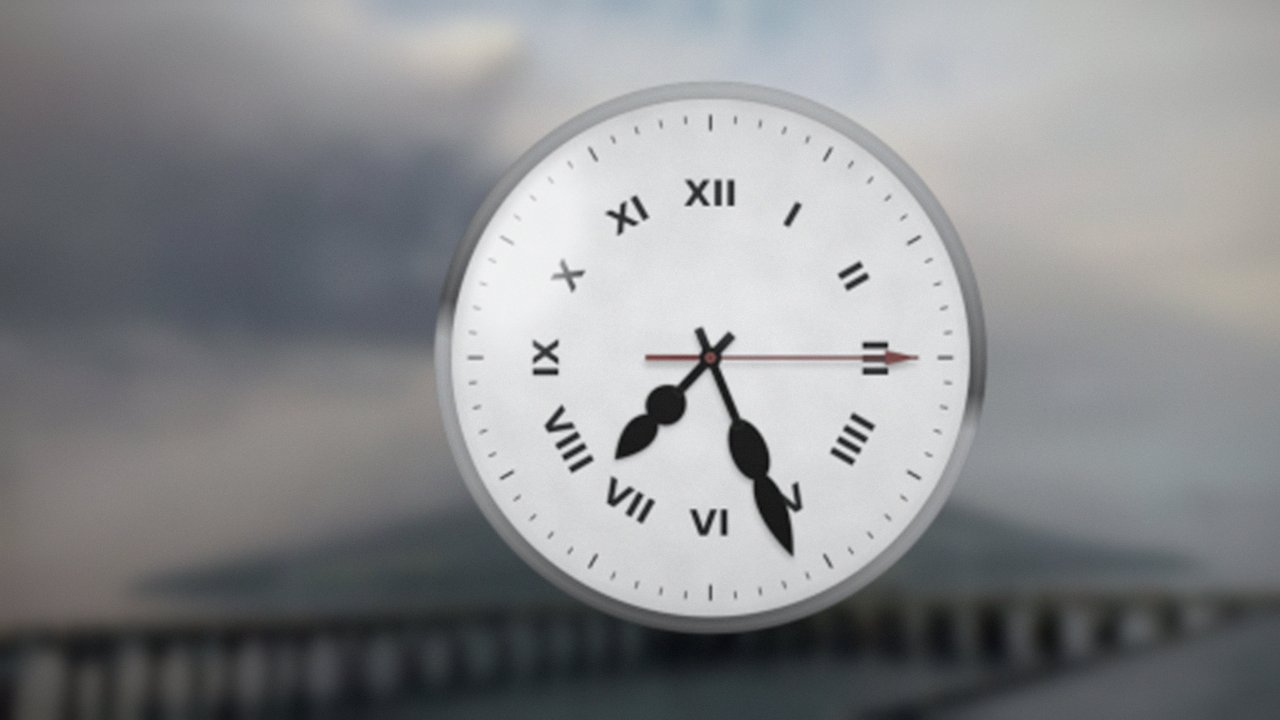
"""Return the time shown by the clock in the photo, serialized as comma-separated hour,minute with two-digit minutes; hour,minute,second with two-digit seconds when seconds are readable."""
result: 7,26,15
